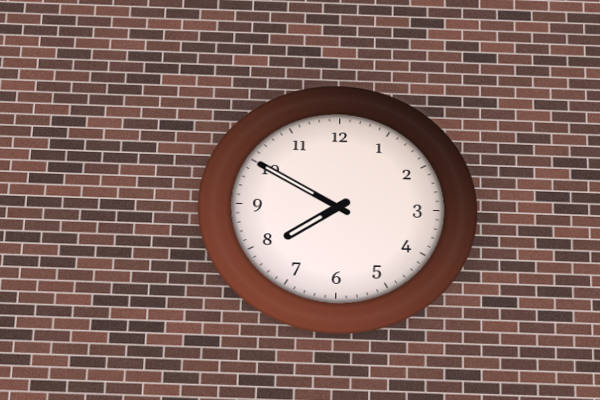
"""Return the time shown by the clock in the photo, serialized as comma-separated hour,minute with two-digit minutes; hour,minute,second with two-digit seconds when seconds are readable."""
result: 7,50
